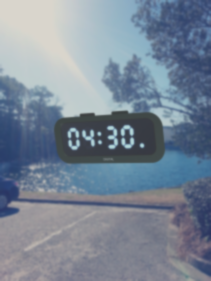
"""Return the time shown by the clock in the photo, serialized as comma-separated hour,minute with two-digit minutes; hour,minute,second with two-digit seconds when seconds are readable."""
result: 4,30
